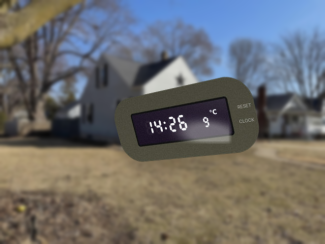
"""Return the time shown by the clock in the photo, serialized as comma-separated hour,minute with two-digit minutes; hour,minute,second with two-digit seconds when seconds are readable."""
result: 14,26
